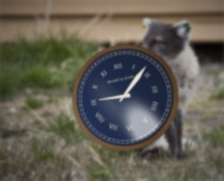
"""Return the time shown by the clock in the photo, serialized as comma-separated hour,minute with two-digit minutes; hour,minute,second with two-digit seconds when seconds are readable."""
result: 9,08
